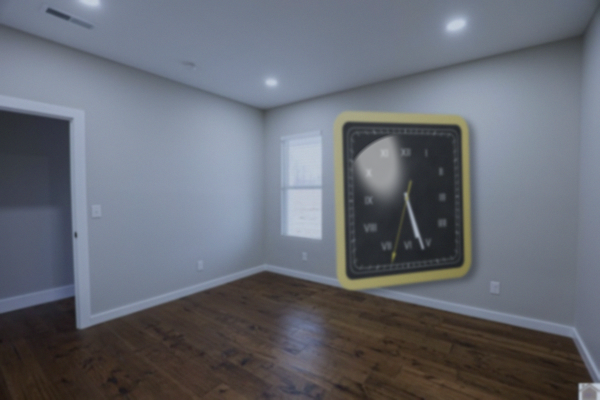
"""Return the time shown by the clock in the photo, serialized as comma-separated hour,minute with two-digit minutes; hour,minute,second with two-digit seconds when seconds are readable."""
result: 5,26,33
